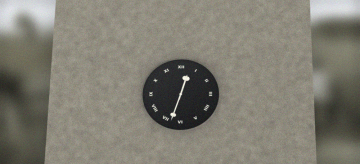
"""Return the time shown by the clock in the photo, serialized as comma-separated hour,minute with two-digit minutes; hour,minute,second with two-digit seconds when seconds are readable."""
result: 12,33
